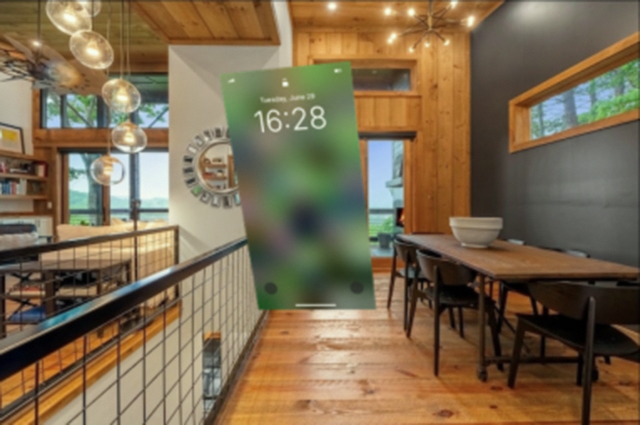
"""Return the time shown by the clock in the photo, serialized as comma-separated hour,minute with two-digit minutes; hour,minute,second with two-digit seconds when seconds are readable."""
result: 16,28
